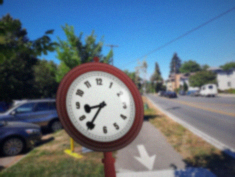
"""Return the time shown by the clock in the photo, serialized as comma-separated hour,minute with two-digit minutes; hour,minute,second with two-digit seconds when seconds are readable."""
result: 8,36
